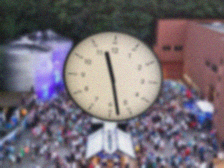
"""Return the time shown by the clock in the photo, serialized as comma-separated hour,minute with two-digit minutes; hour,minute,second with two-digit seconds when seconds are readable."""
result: 11,28
